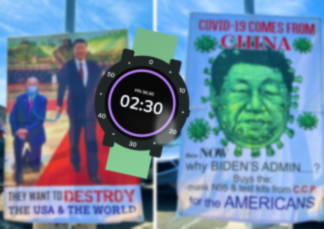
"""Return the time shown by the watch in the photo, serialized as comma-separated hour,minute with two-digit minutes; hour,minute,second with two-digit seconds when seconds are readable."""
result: 2,30
